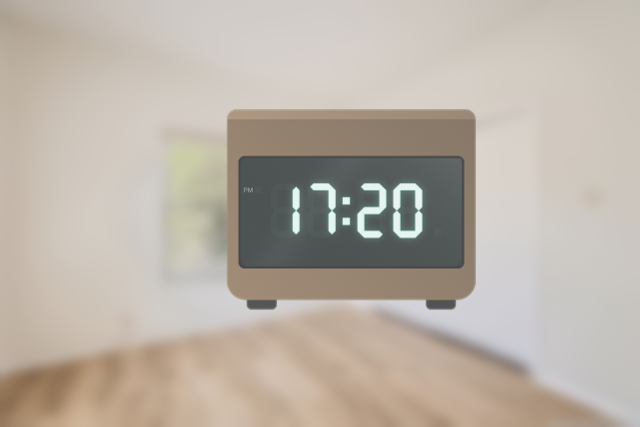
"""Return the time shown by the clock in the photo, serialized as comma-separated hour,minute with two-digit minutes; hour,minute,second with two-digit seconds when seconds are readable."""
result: 17,20
